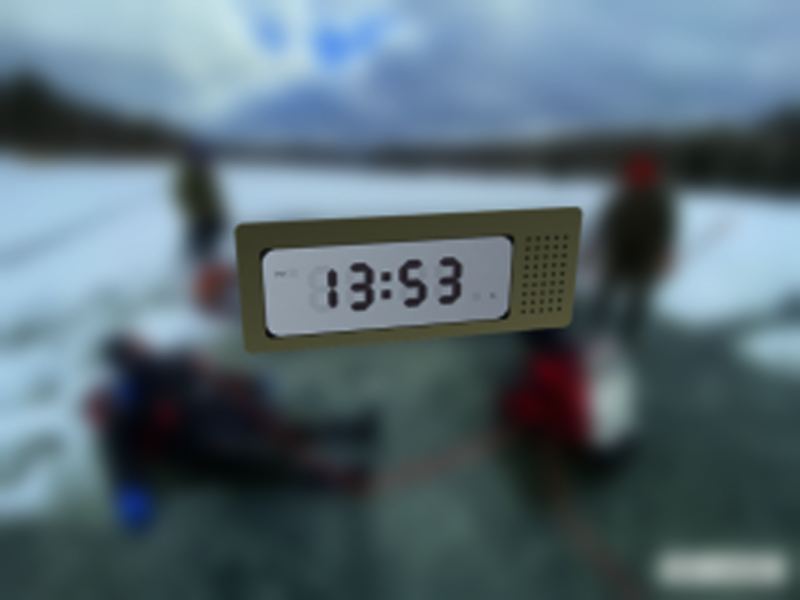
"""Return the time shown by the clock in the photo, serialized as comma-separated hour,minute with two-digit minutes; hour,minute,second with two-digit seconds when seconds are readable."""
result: 13,53
